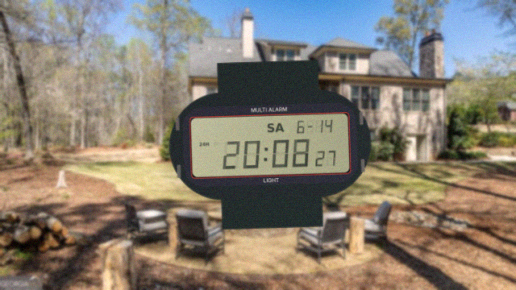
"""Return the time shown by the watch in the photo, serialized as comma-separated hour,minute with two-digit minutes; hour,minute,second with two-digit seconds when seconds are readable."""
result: 20,08,27
